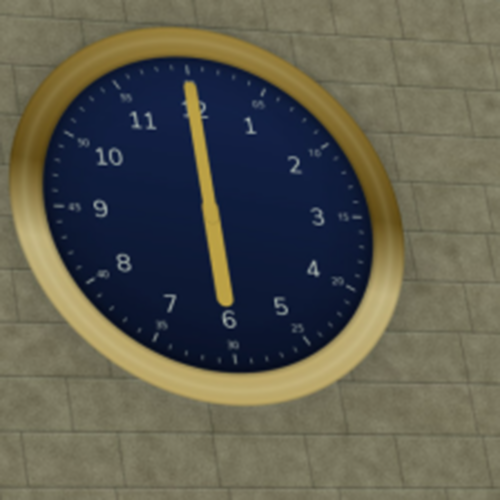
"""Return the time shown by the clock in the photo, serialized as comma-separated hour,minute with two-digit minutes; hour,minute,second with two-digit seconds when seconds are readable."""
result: 6,00
